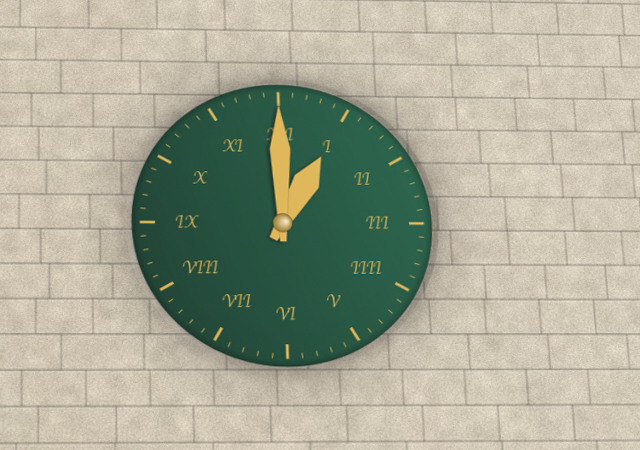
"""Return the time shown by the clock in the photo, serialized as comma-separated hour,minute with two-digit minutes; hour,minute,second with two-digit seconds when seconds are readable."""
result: 1,00
